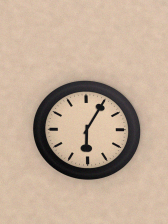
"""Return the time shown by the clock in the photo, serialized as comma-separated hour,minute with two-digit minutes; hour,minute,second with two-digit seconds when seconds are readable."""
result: 6,05
